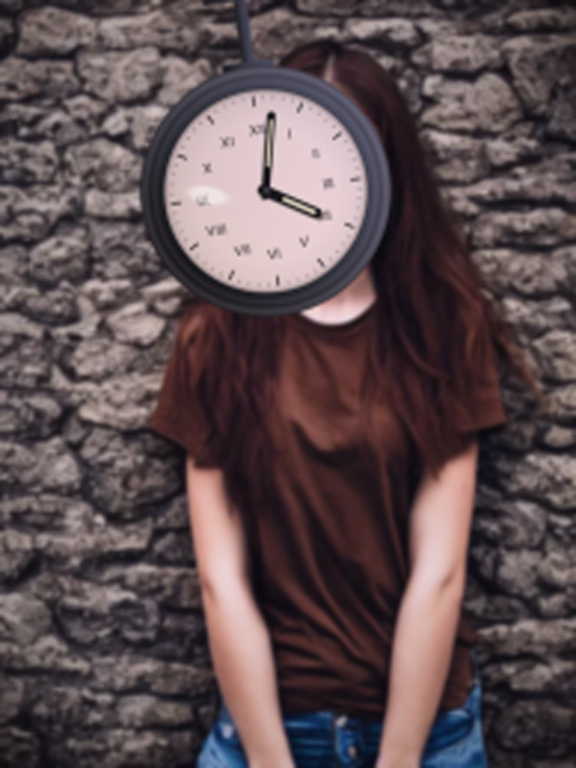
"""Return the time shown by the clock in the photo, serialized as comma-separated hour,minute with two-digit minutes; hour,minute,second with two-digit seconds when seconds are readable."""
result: 4,02
